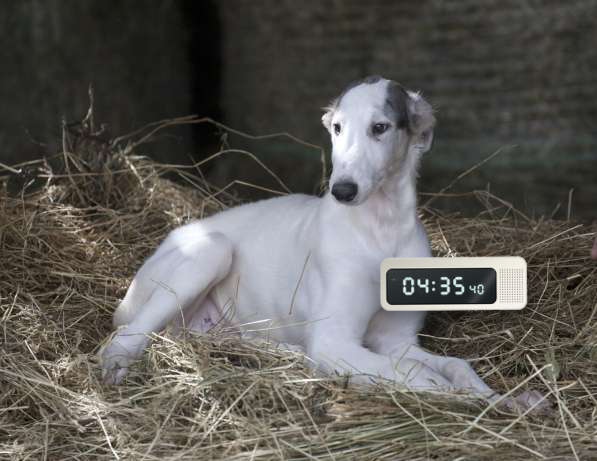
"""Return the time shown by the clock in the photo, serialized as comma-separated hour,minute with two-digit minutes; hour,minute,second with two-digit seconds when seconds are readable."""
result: 4,35,40
